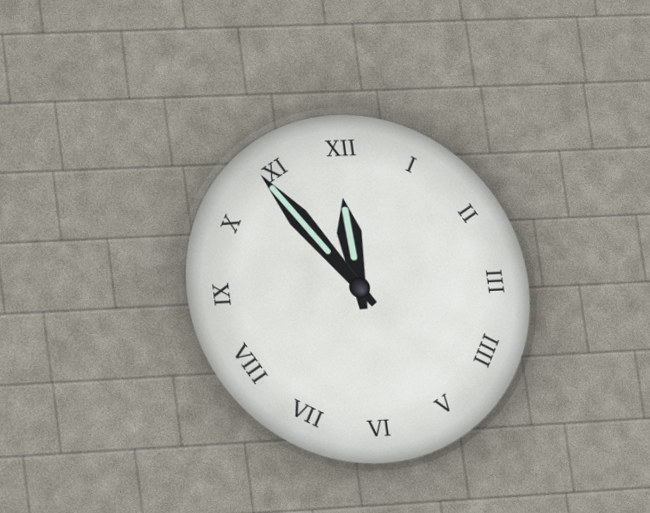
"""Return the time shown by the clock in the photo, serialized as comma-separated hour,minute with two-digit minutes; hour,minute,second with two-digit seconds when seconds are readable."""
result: 11,54
